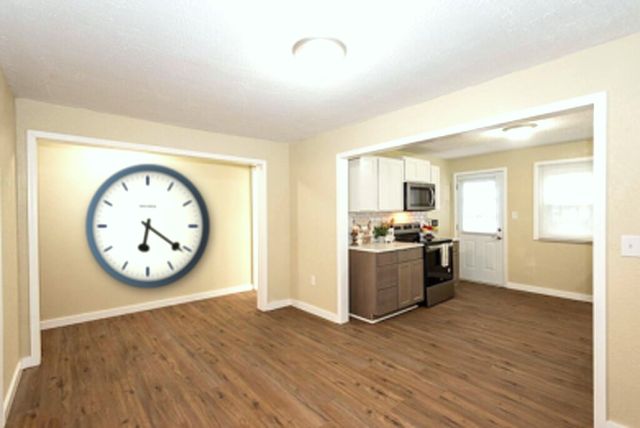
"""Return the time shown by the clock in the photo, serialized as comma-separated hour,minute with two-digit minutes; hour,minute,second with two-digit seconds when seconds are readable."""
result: 6,21
